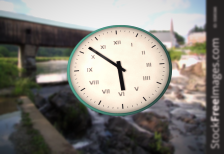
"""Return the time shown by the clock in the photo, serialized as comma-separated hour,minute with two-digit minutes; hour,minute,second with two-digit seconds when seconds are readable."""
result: 5,52
